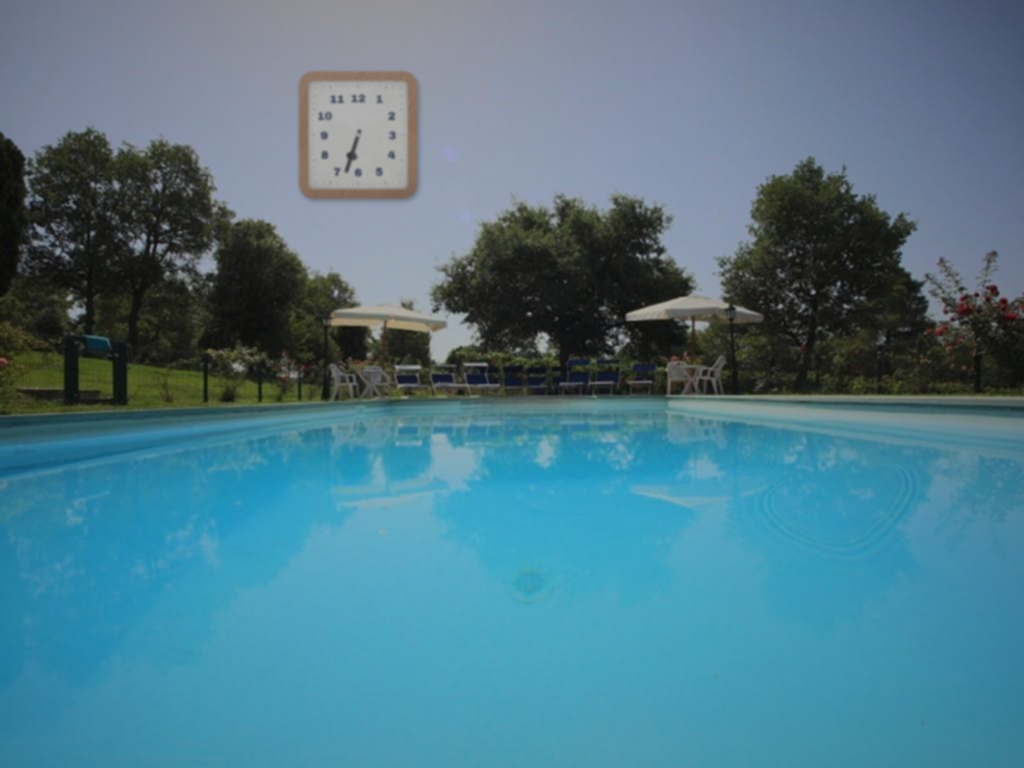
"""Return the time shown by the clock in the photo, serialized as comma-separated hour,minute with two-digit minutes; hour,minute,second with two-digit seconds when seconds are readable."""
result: 6,33
